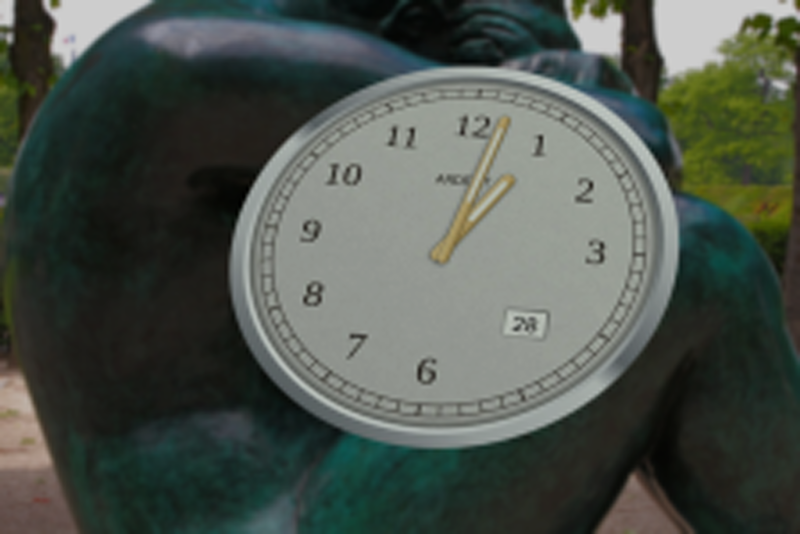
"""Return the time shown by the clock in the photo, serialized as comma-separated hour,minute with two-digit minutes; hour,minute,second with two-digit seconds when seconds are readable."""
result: 1,02
